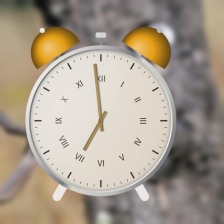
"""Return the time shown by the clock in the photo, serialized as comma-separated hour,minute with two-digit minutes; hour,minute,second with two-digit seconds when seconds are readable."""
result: 6,59
